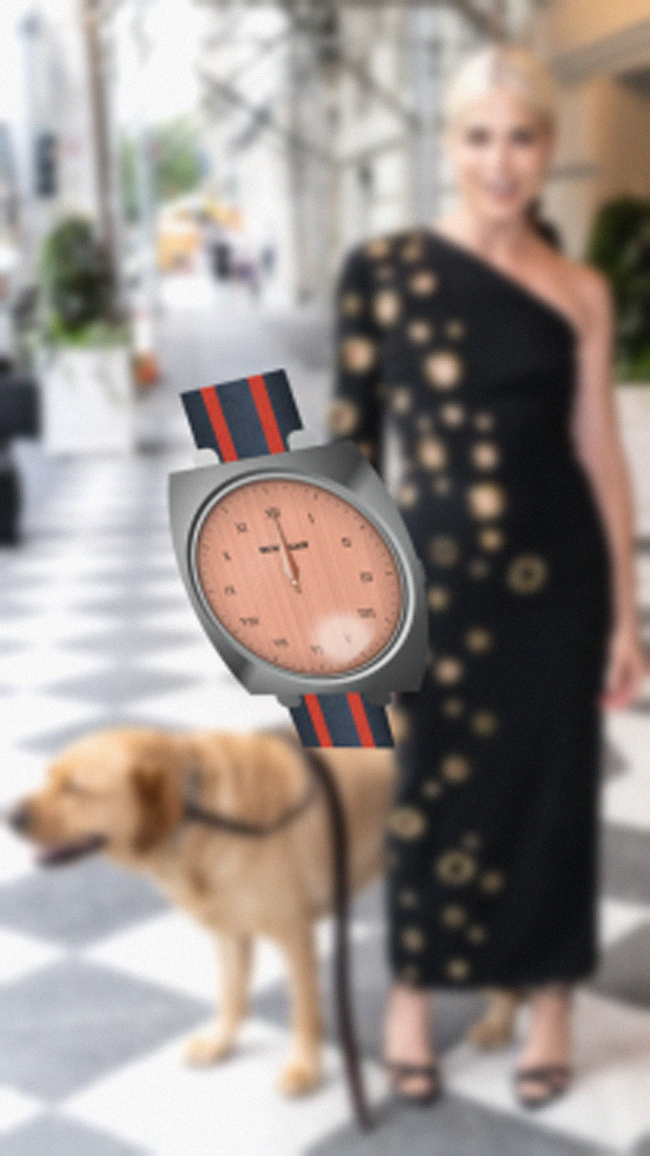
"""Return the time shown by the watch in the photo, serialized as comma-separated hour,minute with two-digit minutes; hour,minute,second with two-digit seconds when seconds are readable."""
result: 12,00
